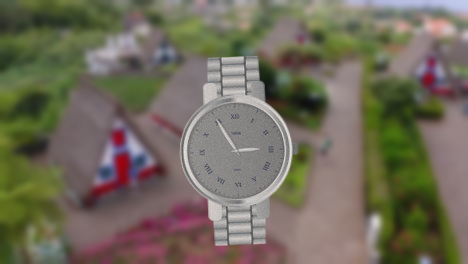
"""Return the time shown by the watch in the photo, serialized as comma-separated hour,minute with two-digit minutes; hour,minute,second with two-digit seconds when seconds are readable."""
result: 2,55
